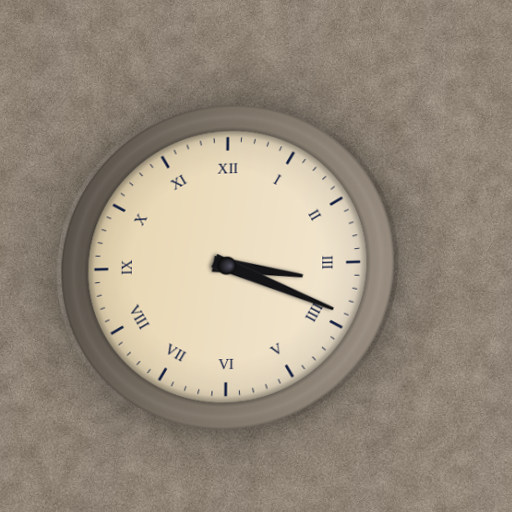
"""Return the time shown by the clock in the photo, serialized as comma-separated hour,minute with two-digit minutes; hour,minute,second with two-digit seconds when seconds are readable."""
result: 3,19
